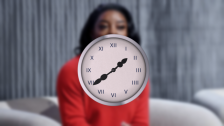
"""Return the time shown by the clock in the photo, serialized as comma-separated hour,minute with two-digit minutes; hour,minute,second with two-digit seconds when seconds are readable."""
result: 1,39
